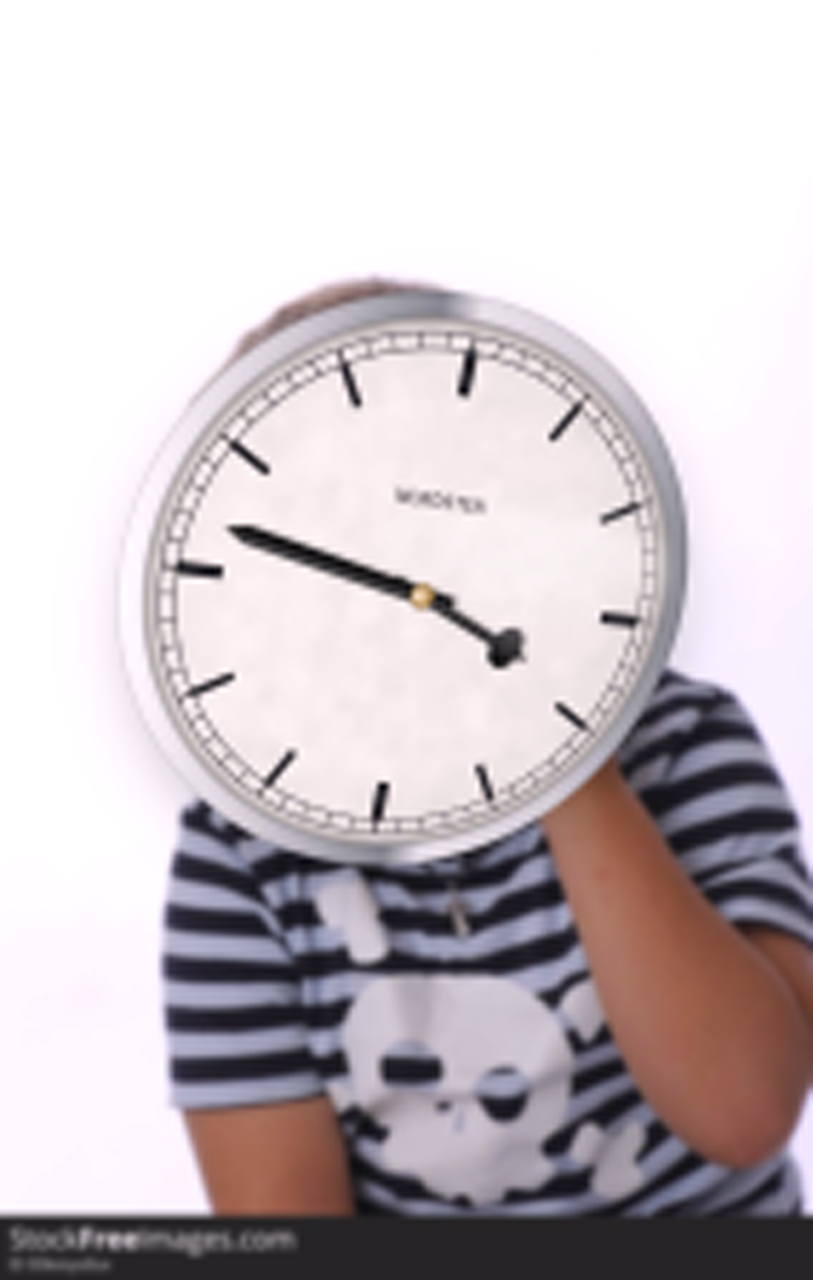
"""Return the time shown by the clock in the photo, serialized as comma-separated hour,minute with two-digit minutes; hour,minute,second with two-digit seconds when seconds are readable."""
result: 3,47
